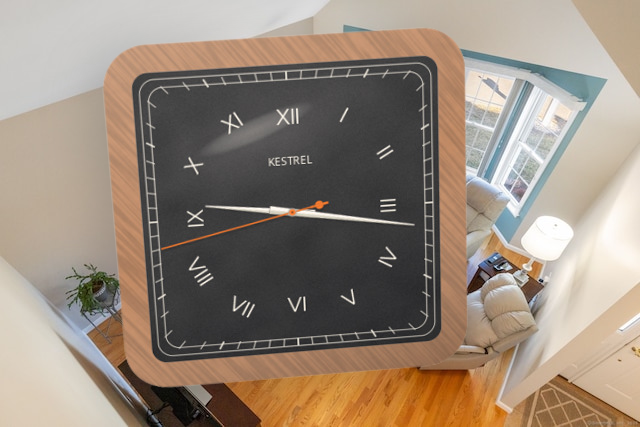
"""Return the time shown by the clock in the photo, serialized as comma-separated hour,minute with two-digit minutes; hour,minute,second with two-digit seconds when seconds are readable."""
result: 9,16,43
